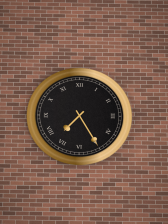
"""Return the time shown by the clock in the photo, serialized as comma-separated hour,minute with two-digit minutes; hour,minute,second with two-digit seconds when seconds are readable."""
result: 7,25
